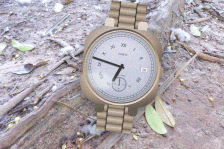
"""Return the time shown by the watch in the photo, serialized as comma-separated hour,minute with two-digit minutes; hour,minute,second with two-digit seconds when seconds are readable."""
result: 6,47
